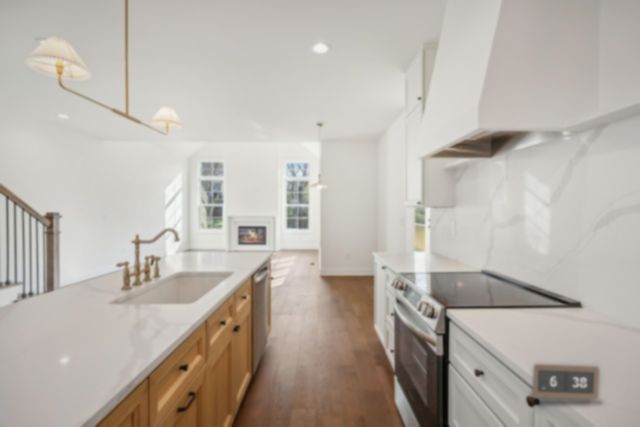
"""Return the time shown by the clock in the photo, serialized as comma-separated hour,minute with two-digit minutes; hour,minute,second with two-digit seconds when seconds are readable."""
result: 6,38
